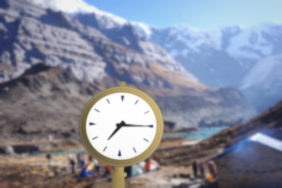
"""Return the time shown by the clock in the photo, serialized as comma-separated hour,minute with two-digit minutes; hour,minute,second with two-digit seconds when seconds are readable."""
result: 7,15
